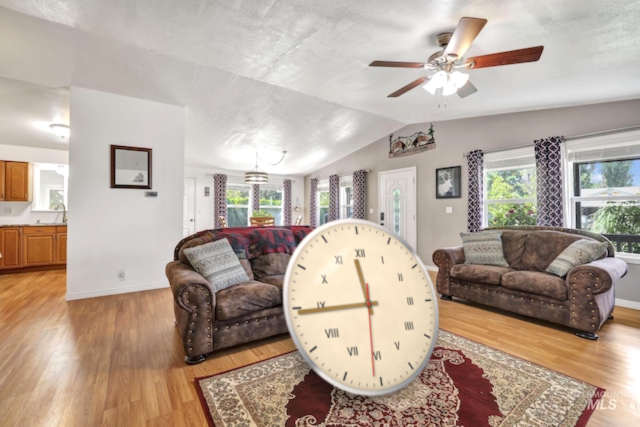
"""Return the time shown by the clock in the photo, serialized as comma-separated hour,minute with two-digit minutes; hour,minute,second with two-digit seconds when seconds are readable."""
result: 11,44,31
